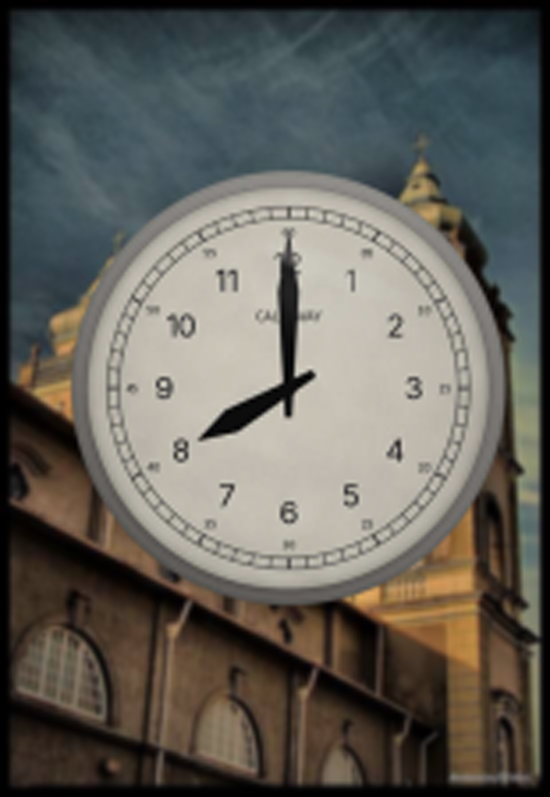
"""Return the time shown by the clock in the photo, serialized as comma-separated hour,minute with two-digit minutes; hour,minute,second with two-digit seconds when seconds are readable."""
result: 8,00
